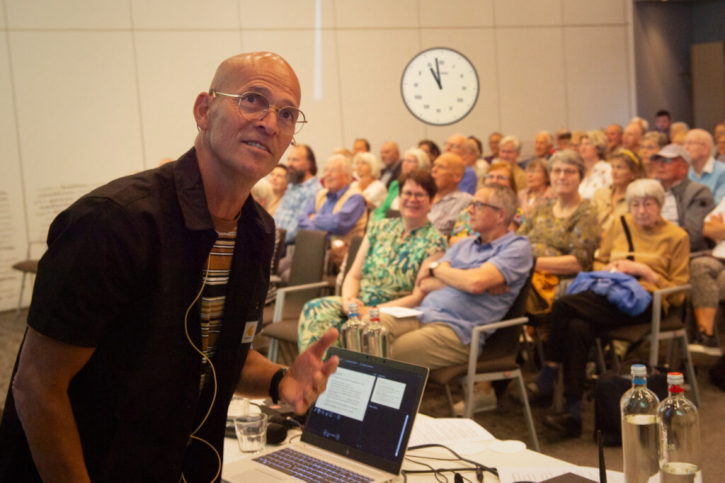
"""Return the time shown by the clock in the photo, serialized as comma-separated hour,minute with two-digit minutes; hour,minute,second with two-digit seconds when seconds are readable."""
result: 10,58
